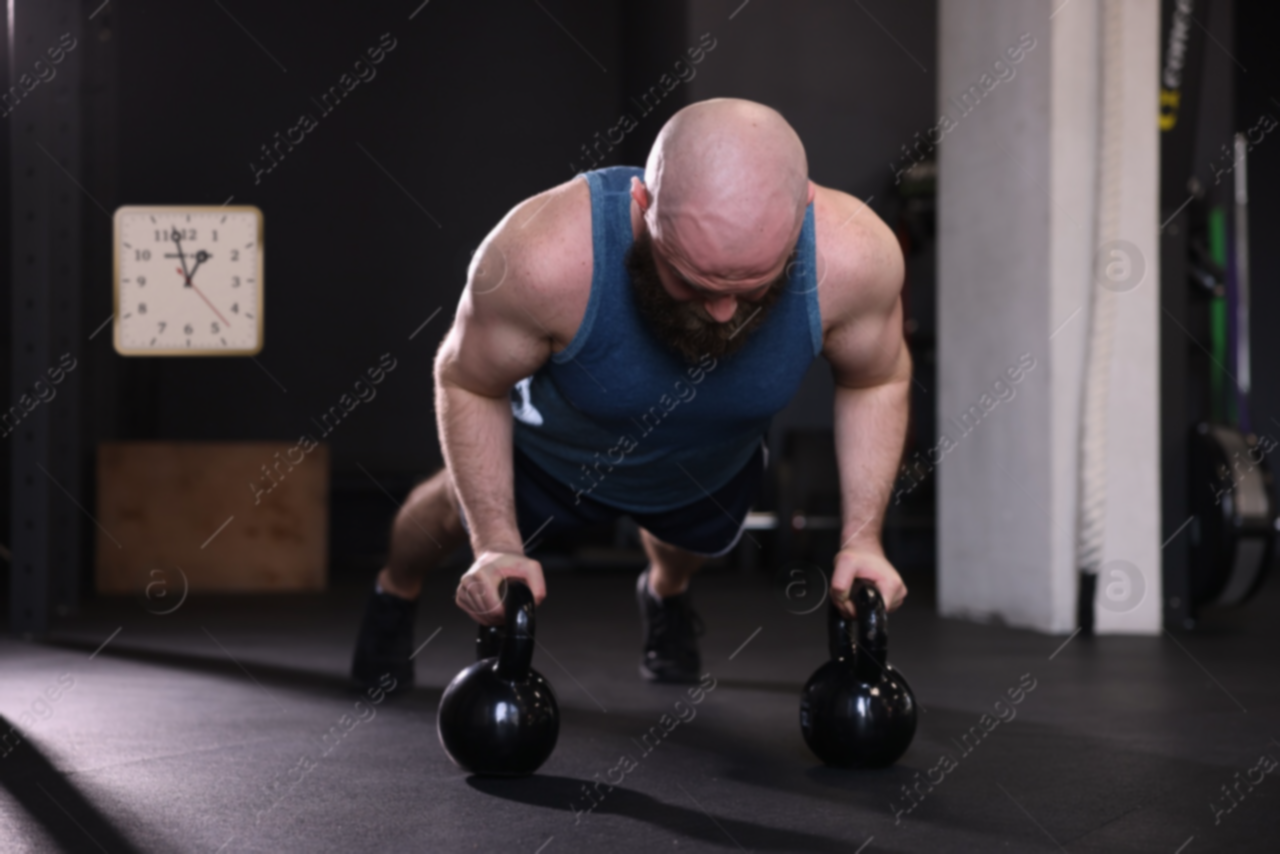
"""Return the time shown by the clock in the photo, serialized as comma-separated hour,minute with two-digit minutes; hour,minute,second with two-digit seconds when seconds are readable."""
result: 12,57,23
